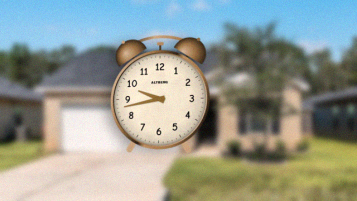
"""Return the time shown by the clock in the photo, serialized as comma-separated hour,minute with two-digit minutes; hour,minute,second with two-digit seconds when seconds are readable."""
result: 9,43
